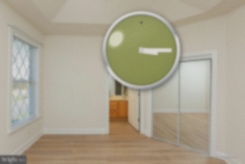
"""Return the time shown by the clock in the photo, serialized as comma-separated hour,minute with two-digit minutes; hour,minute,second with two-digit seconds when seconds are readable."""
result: 3,15
